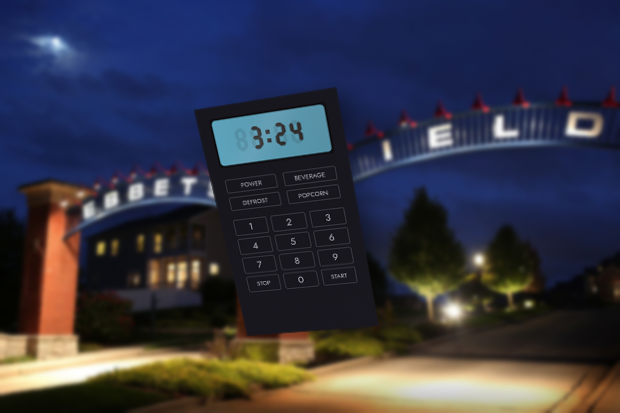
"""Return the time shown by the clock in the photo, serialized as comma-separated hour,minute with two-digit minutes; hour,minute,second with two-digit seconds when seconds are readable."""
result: 3,24
